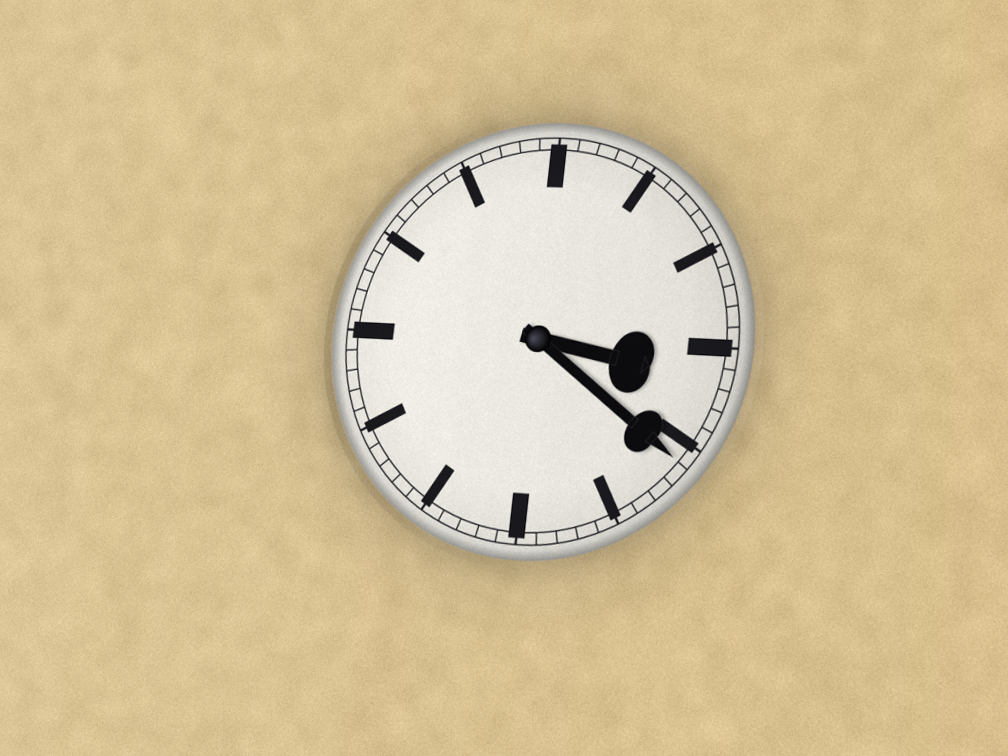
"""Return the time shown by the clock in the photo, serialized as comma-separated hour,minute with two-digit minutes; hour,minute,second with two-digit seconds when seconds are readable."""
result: 3,21
